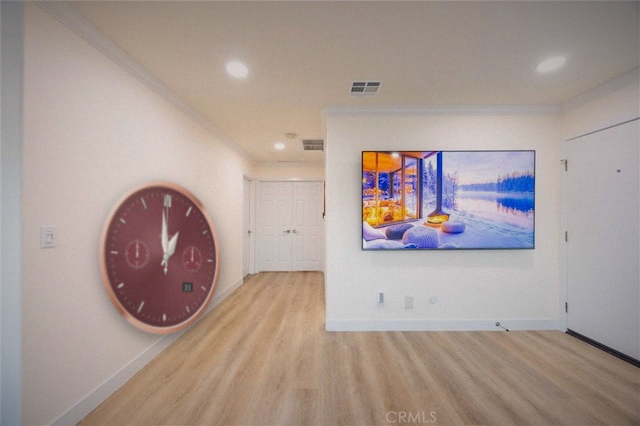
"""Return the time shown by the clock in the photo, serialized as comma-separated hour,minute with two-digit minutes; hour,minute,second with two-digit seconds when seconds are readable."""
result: 12,59
